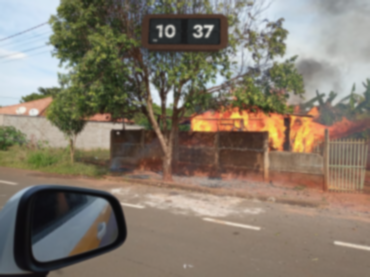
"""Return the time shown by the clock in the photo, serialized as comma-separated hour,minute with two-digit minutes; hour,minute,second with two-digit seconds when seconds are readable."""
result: 10,37
